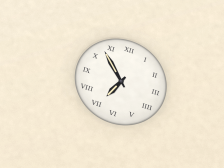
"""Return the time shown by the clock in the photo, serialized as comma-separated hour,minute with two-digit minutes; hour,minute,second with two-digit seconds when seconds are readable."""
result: 6,53
